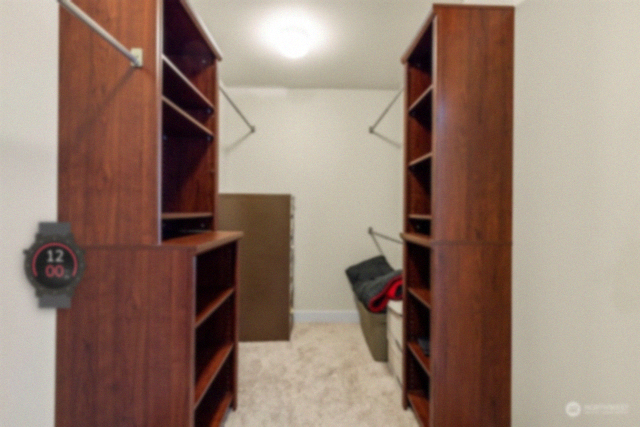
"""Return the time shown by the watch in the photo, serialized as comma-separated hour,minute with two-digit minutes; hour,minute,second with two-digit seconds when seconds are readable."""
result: 12,00
